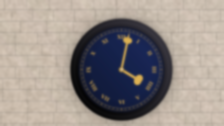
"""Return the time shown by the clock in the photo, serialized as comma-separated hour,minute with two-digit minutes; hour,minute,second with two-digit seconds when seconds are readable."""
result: 4,02
